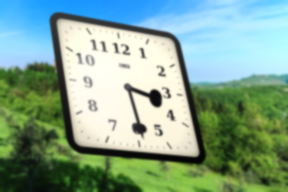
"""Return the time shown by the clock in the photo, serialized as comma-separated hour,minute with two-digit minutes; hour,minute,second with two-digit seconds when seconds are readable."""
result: 3,29
